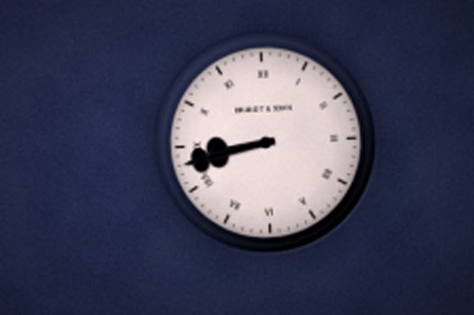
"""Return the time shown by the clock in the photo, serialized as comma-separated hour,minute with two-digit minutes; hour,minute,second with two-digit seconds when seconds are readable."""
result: 8,43
